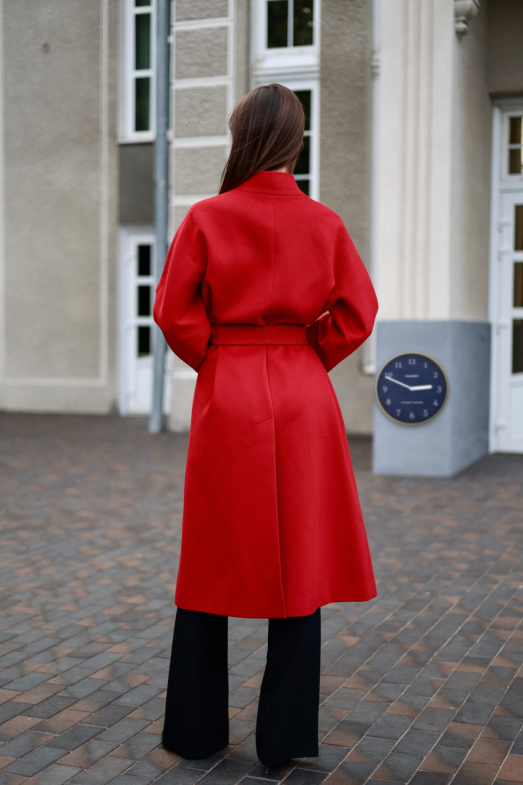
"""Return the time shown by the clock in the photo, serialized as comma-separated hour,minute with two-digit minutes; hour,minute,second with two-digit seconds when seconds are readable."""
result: 2,49
